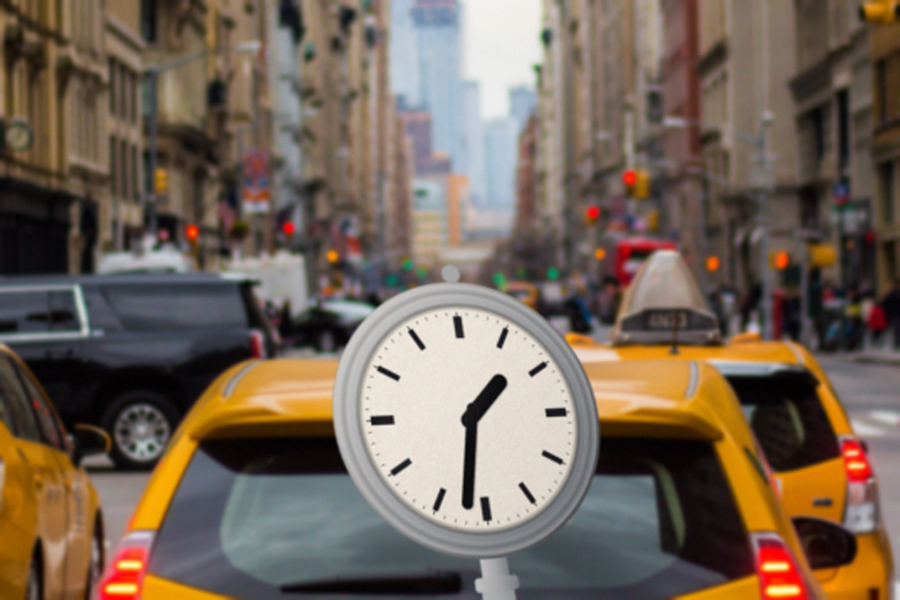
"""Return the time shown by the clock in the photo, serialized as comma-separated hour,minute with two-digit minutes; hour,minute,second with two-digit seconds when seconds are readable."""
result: 1,32
